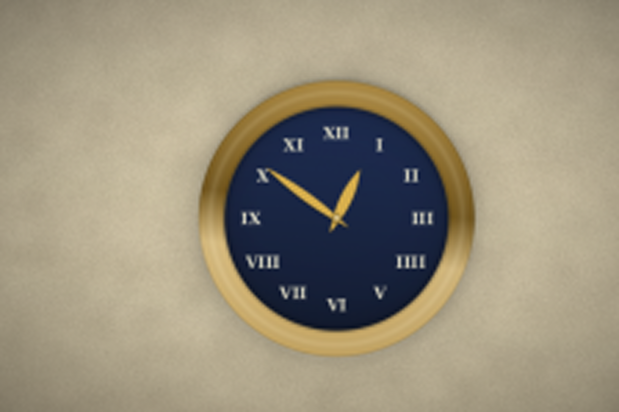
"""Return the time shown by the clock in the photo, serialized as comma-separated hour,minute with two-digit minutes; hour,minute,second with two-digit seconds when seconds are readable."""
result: 12,51
